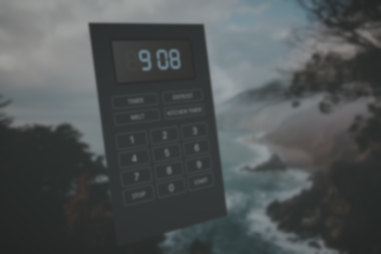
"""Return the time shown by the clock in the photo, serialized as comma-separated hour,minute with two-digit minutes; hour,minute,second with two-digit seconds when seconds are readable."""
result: 9,08
